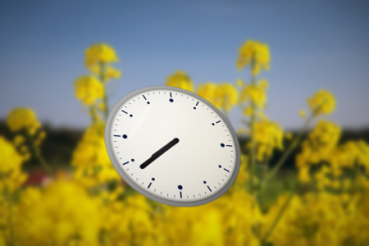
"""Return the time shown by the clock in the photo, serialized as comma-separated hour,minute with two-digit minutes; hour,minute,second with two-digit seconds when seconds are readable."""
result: 7,38
